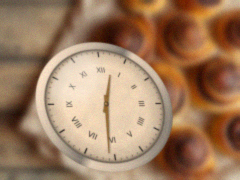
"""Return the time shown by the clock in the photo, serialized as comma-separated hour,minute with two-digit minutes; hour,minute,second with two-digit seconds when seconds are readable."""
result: 12,31
